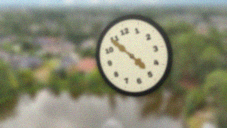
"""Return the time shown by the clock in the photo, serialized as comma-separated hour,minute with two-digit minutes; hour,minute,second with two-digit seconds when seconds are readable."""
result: 4,54
